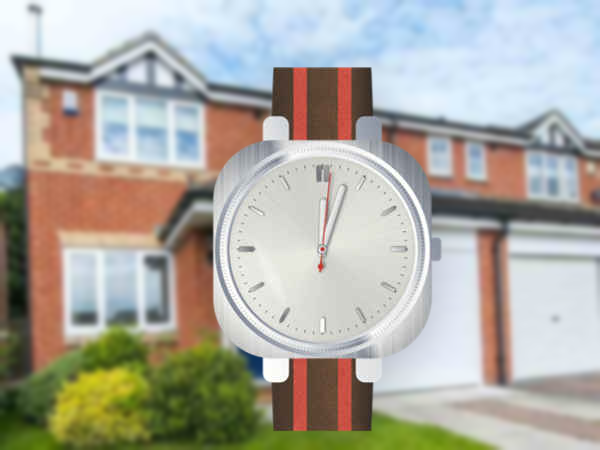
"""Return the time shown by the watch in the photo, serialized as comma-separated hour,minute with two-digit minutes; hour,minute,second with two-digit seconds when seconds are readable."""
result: 12,03,01
